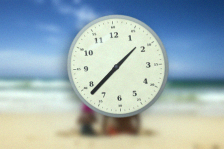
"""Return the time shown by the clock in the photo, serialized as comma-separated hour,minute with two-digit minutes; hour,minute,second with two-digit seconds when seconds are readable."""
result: 1,38
